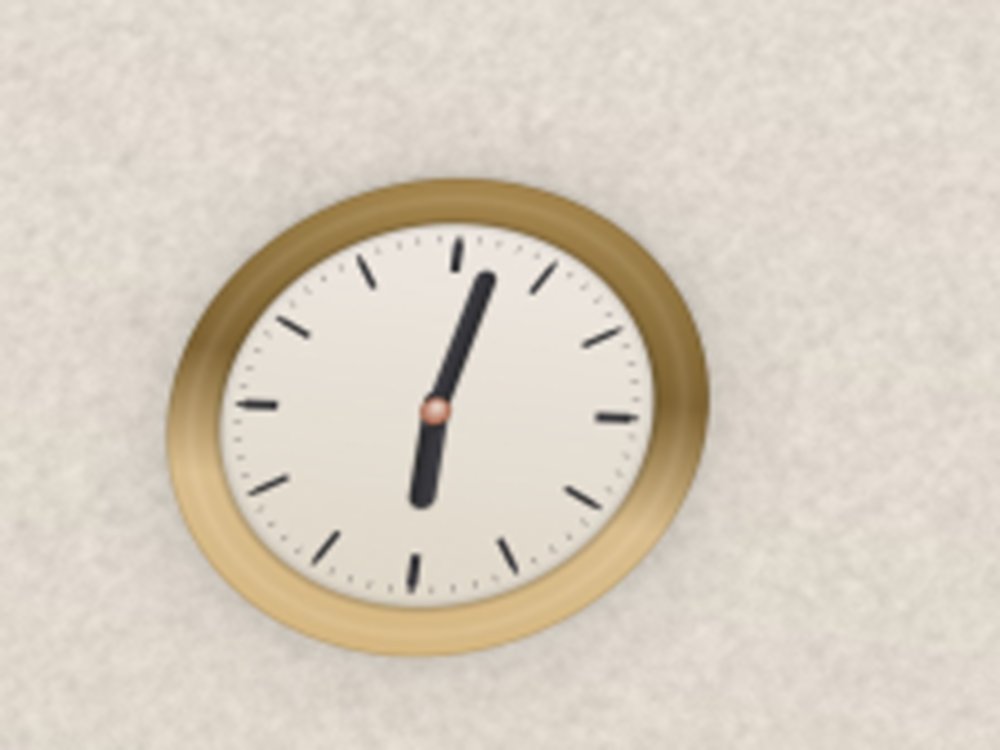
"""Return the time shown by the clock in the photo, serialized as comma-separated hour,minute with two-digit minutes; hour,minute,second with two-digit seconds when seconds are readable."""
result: 6,02
